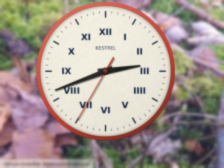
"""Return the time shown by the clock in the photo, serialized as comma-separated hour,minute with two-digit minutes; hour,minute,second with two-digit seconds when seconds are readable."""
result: 2,41,35
